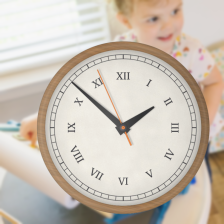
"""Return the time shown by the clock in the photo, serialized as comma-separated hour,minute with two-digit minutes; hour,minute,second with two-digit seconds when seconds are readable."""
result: 1,51,56
